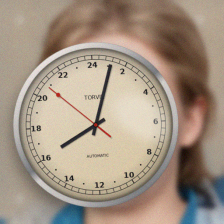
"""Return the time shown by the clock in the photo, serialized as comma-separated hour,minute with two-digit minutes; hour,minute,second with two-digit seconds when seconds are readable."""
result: 16,02,52
